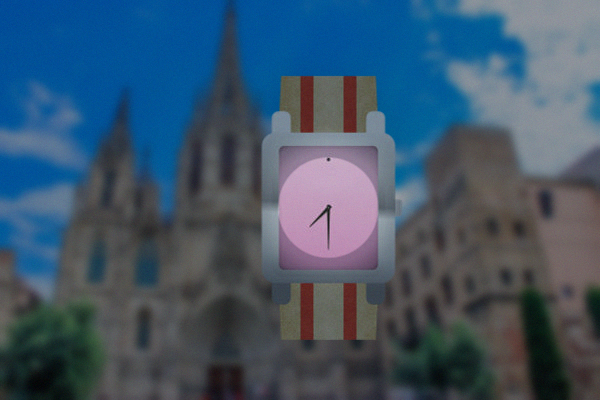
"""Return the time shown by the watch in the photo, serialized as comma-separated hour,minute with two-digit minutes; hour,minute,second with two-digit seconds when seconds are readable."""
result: 7,30
